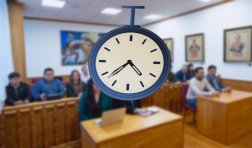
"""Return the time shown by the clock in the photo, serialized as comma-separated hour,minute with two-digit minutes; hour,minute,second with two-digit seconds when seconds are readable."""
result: 4,38
